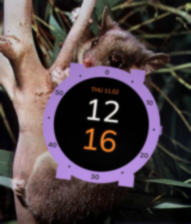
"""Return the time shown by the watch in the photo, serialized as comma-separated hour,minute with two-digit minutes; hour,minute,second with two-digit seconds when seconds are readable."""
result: 12,16
